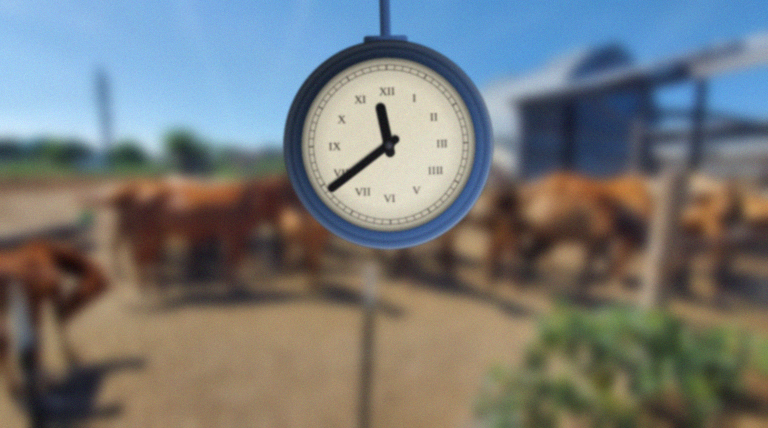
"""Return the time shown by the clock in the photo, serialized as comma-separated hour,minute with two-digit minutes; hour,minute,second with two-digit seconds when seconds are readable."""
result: 11,39
